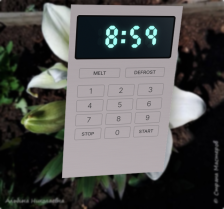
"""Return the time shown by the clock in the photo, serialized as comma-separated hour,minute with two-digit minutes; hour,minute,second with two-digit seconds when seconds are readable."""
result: 8,59
